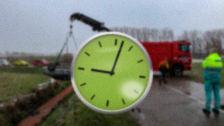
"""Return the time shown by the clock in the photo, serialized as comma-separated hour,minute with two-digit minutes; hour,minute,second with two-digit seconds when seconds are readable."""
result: 9,02
